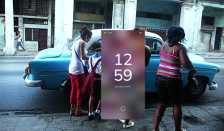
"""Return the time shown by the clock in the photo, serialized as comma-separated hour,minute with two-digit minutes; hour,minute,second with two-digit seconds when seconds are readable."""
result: 12,59
